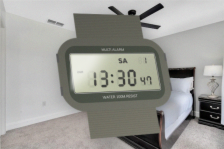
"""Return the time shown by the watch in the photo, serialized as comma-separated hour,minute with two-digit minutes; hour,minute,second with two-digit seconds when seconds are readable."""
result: 13,30,47
